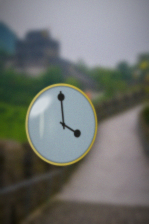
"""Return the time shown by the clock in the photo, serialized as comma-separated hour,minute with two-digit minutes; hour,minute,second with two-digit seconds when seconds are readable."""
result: 3,59
